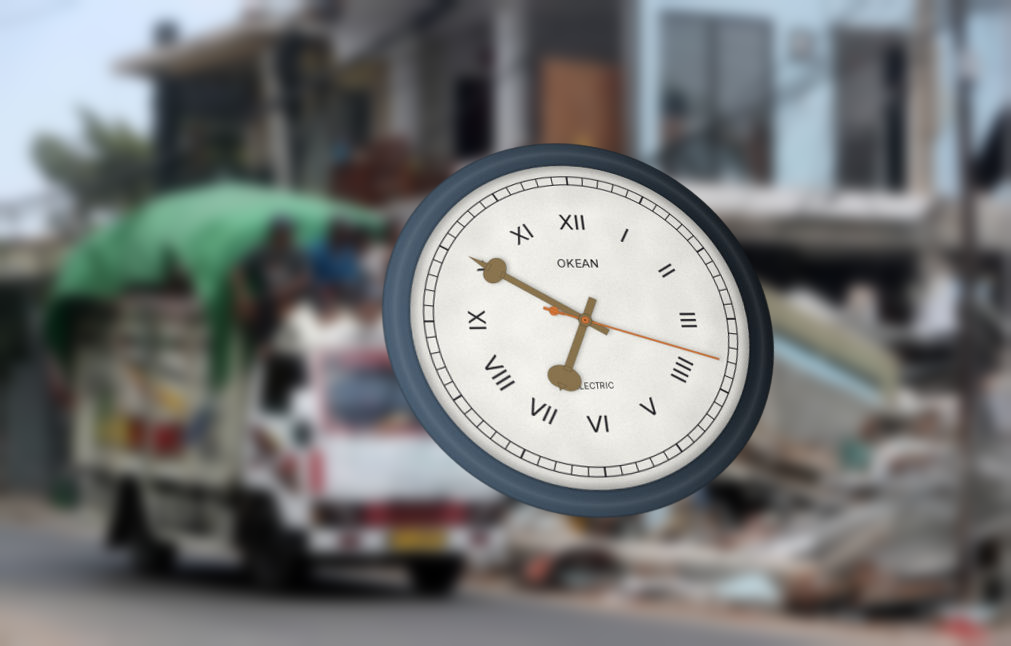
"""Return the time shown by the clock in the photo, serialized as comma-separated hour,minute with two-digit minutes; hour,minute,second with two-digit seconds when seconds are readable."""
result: 6,50,18
